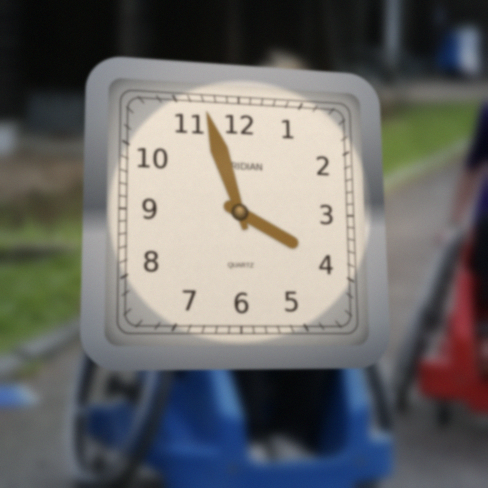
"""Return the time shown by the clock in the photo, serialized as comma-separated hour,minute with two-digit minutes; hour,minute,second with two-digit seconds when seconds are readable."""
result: 3,57
